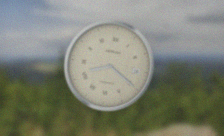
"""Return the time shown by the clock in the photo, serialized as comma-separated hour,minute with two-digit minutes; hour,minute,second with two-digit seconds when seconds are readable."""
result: 8,20
